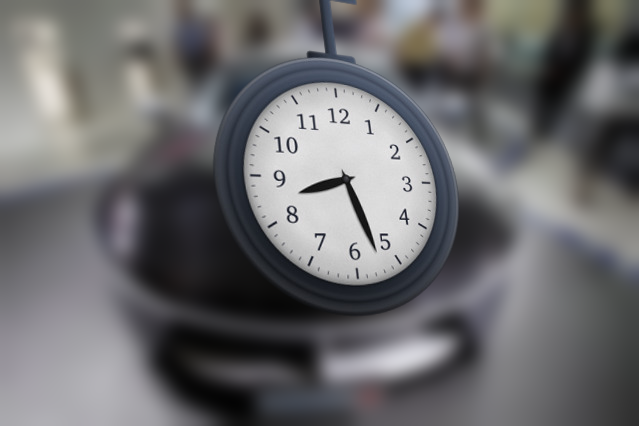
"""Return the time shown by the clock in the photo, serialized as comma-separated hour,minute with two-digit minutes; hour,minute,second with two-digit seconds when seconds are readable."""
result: 8,27
